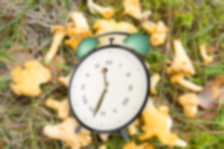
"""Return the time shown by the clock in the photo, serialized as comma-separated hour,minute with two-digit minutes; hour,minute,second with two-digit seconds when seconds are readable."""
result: 11,33
